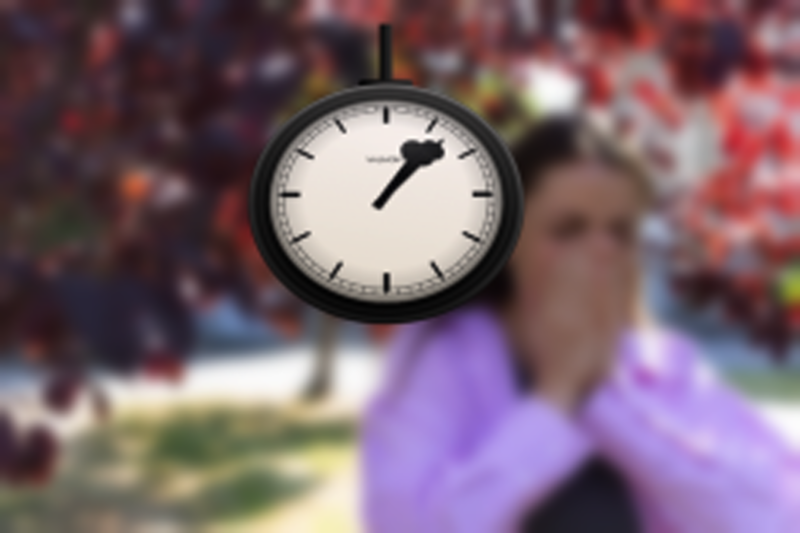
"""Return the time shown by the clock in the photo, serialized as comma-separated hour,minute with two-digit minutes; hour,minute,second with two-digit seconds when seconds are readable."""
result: 1,07
